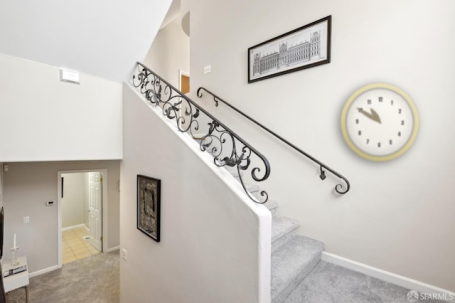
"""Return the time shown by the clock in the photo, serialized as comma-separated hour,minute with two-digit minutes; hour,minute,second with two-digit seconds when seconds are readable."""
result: 10,50
